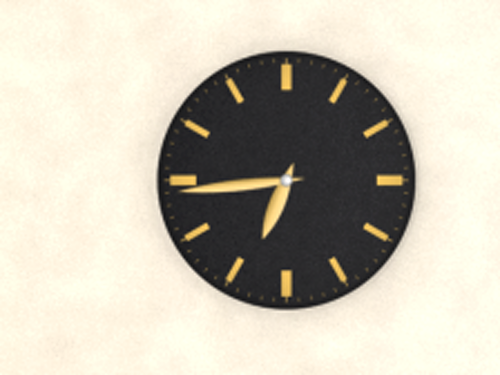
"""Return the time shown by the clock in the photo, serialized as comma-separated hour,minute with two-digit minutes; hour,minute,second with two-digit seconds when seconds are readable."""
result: 6,44
